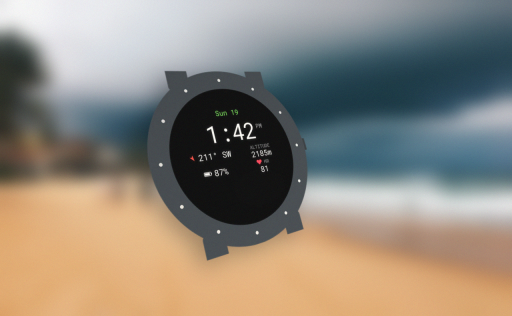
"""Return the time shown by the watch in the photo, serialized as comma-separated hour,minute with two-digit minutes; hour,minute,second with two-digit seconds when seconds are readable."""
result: 1,42
